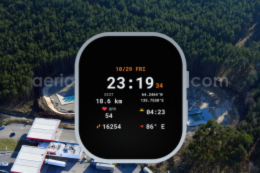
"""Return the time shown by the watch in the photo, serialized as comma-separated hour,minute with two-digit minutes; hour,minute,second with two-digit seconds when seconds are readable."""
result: 23,19
